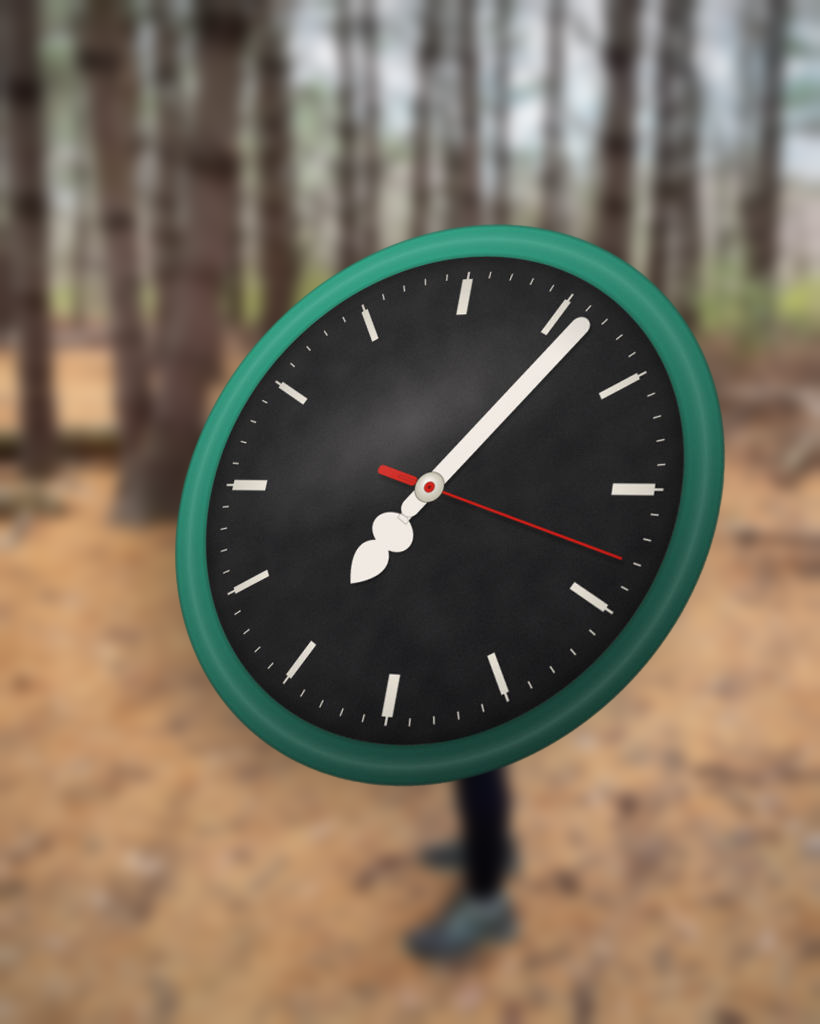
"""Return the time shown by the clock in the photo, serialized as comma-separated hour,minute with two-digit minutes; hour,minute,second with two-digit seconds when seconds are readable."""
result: 7,06,18
